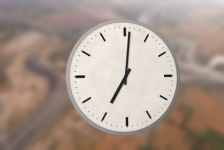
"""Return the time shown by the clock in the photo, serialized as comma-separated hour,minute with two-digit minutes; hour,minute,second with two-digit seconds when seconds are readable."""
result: 7,01
